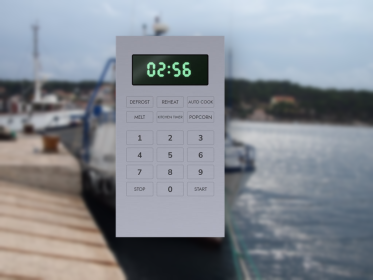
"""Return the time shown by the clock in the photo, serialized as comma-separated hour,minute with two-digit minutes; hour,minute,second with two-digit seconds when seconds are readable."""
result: 2,56
